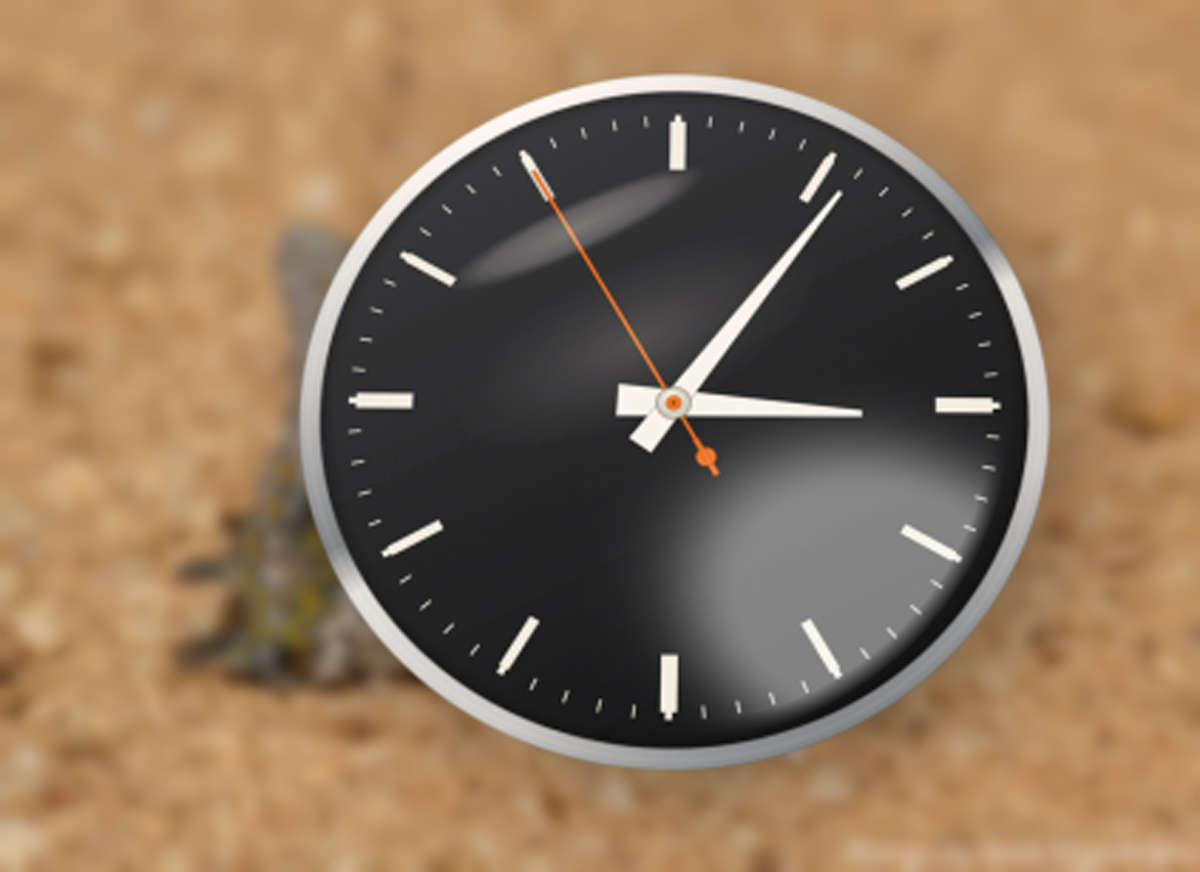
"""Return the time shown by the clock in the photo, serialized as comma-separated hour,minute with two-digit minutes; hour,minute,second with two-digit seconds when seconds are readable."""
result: 3,05,55
